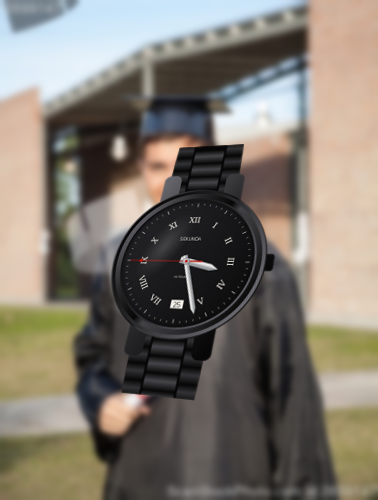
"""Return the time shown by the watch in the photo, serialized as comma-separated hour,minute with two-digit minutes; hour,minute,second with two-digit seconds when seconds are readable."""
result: 3,26,45
